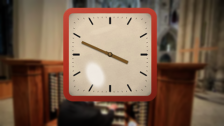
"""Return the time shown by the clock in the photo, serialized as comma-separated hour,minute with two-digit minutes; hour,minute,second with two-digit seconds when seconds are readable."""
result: 3,49
